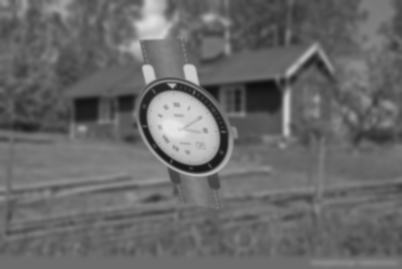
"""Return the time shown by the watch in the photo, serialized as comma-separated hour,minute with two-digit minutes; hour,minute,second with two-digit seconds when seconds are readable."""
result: 3,10
